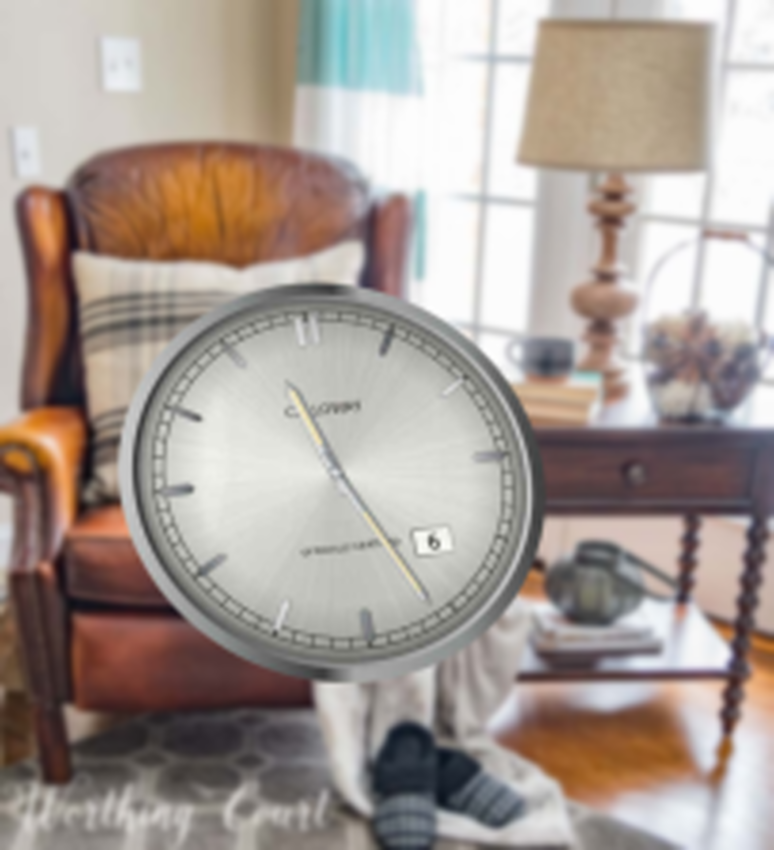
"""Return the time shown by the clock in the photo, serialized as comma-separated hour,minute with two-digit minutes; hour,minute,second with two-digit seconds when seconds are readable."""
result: 11,26
